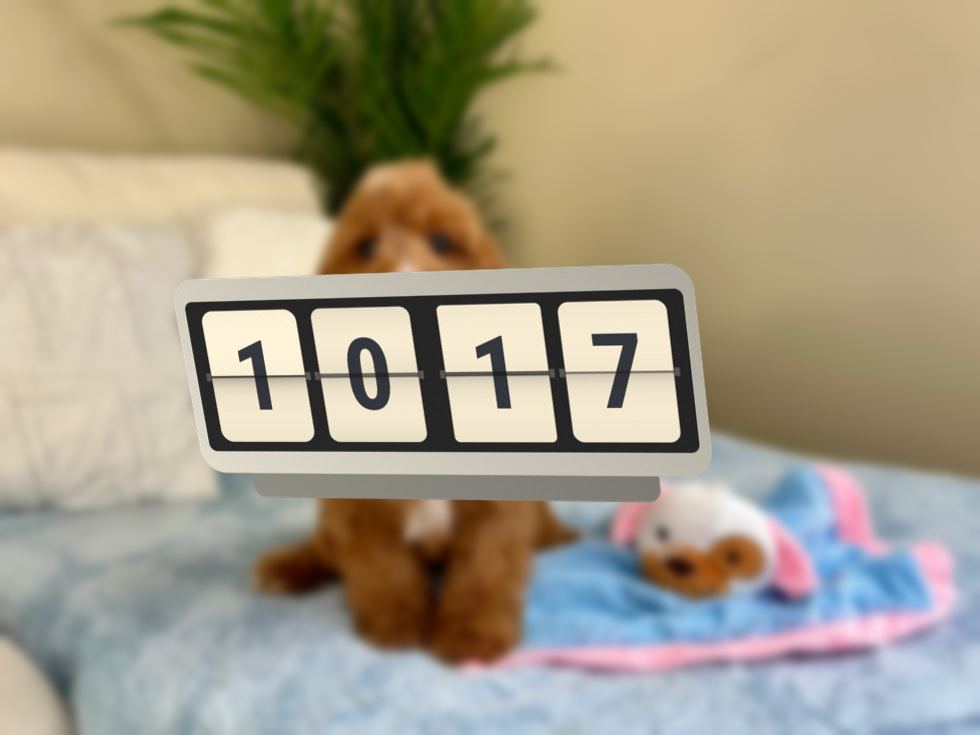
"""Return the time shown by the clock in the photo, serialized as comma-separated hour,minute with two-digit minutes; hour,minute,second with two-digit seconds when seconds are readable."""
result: 10,17
